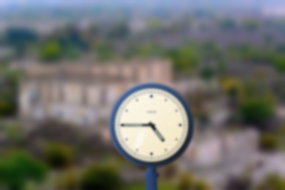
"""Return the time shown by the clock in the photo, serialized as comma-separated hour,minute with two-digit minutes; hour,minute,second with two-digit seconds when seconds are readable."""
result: 4,45
